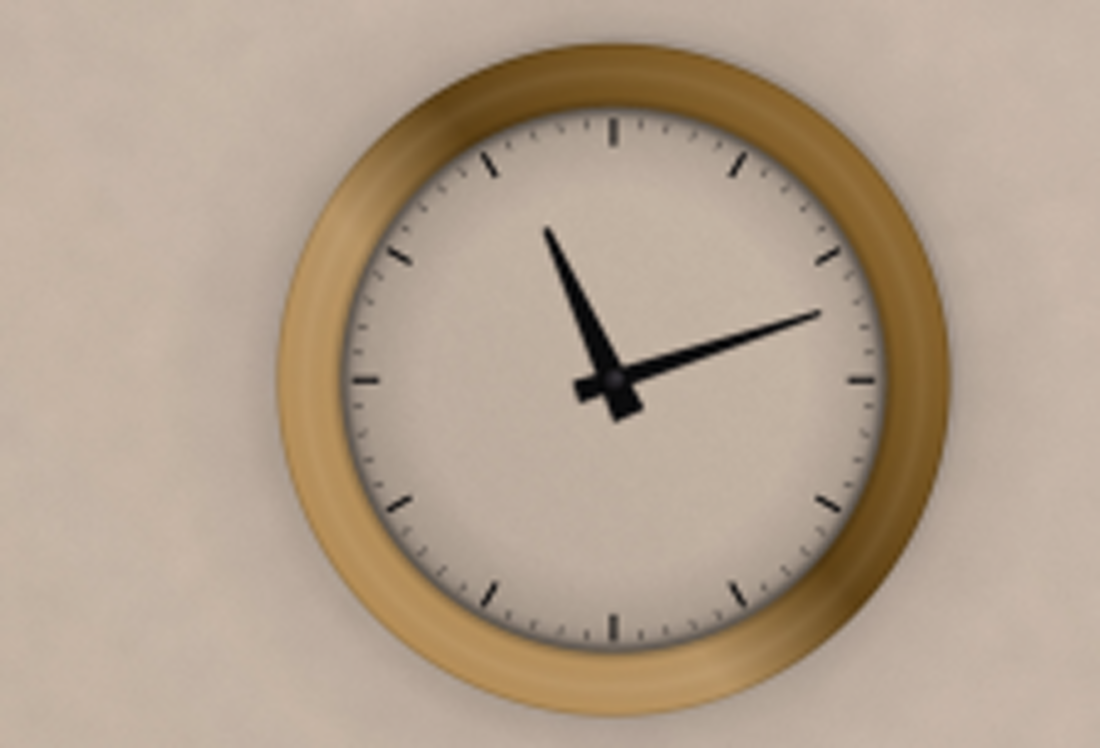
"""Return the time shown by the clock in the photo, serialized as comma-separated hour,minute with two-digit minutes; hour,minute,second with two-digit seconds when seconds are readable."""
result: 11,12
